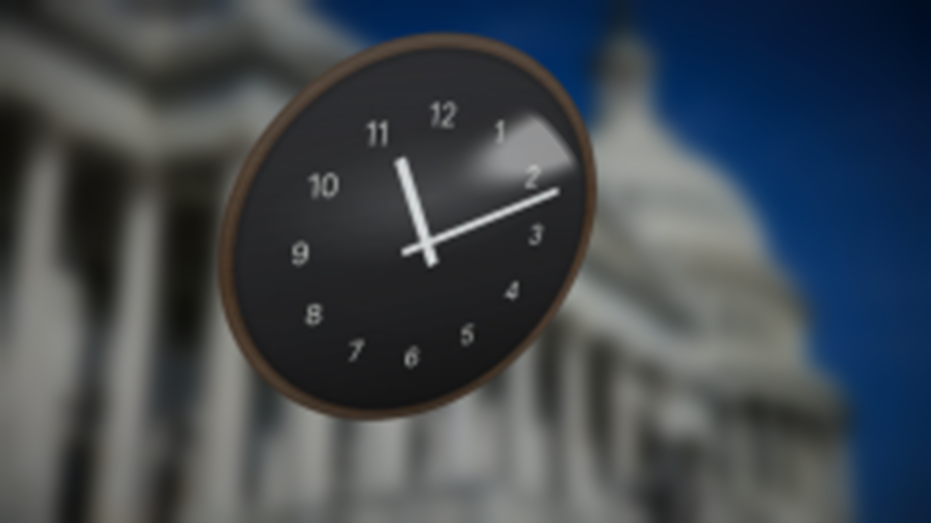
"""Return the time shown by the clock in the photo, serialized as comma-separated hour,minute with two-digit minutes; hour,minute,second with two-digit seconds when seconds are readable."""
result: 11,12
